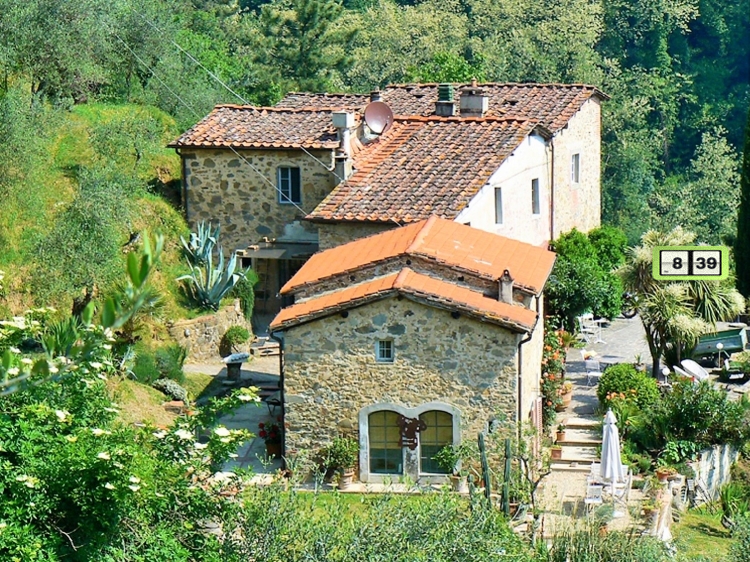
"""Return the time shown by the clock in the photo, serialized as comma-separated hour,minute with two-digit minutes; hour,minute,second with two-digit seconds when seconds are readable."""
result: 8,39
